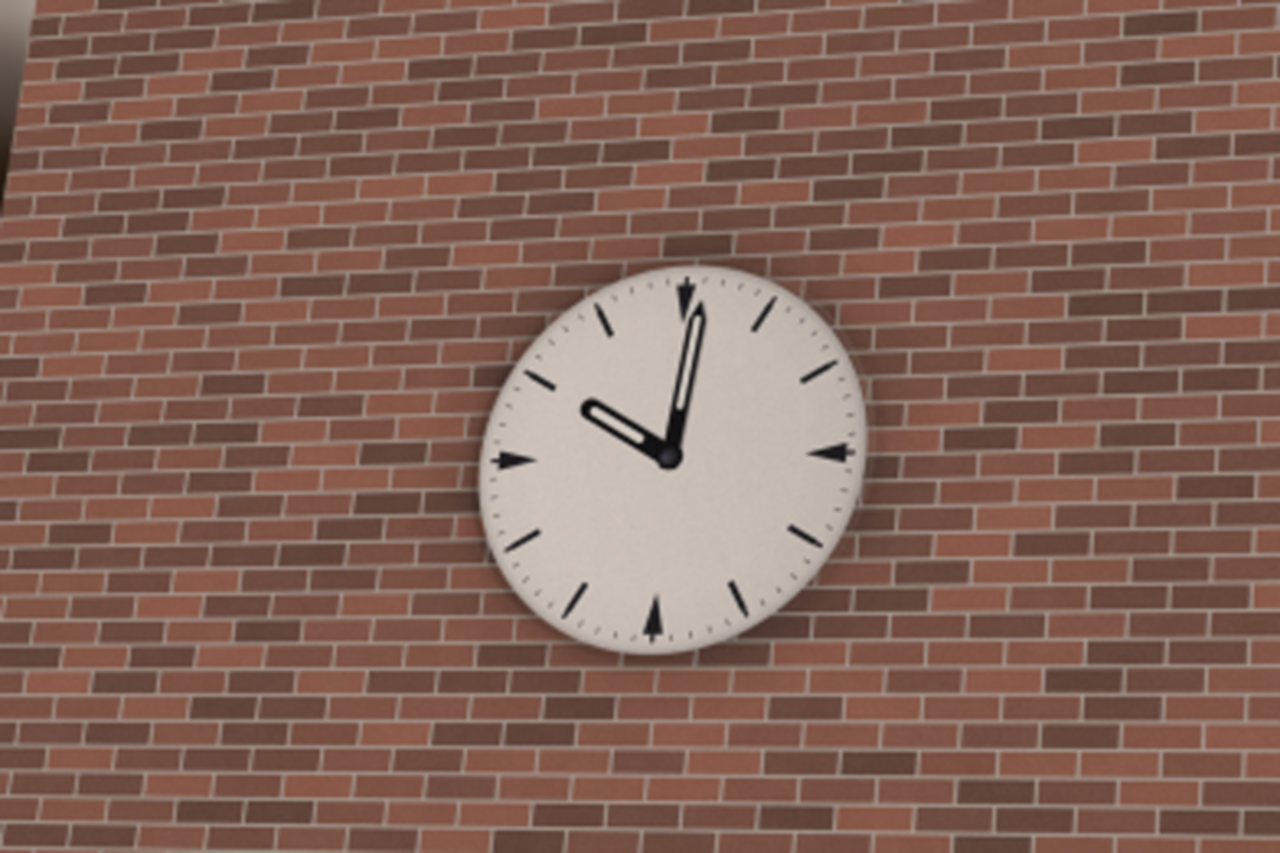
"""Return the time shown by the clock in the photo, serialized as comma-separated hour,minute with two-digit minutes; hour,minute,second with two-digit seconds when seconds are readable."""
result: 10,01
